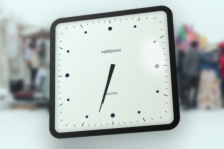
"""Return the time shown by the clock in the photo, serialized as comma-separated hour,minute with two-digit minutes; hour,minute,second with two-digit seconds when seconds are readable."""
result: 6,33
